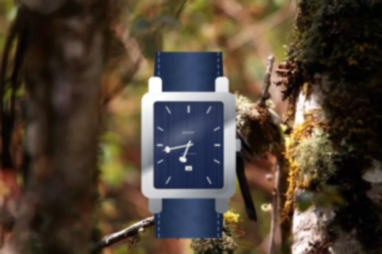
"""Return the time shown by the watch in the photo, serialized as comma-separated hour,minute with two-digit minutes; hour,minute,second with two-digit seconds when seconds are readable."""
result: 6,43
